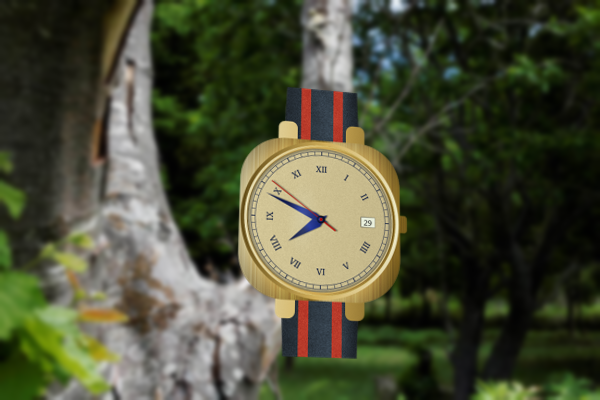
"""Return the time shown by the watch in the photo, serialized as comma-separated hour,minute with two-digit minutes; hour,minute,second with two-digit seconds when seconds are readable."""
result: 7,48,51
